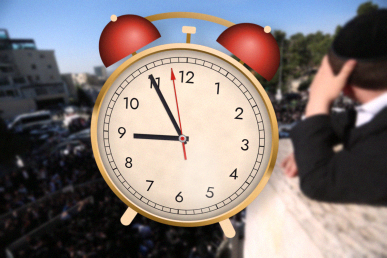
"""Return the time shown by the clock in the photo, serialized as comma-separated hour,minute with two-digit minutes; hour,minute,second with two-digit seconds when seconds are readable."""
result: 8,54,58
